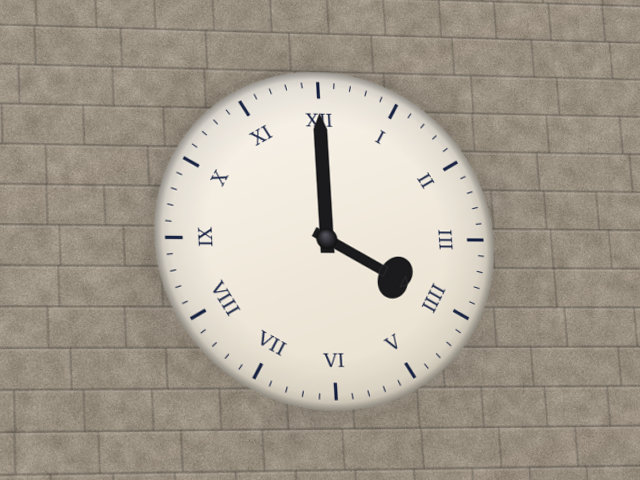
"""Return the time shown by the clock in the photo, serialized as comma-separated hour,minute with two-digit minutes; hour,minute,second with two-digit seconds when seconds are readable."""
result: 4,00
